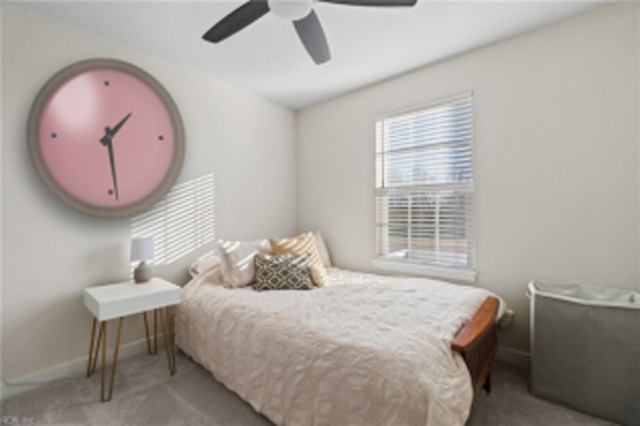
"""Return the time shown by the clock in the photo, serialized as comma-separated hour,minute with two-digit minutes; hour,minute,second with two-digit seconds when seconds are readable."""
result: 1,29
